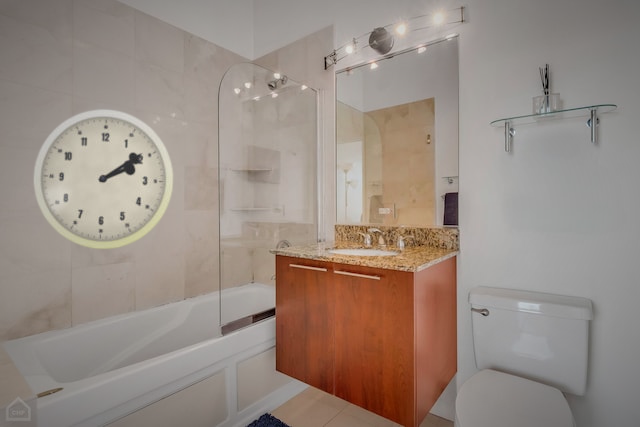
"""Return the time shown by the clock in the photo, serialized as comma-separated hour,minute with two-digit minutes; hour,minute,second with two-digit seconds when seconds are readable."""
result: 2,09
